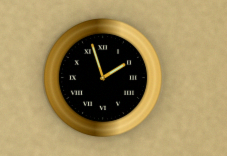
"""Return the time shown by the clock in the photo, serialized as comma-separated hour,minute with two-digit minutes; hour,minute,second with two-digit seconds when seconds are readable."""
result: 1,57
